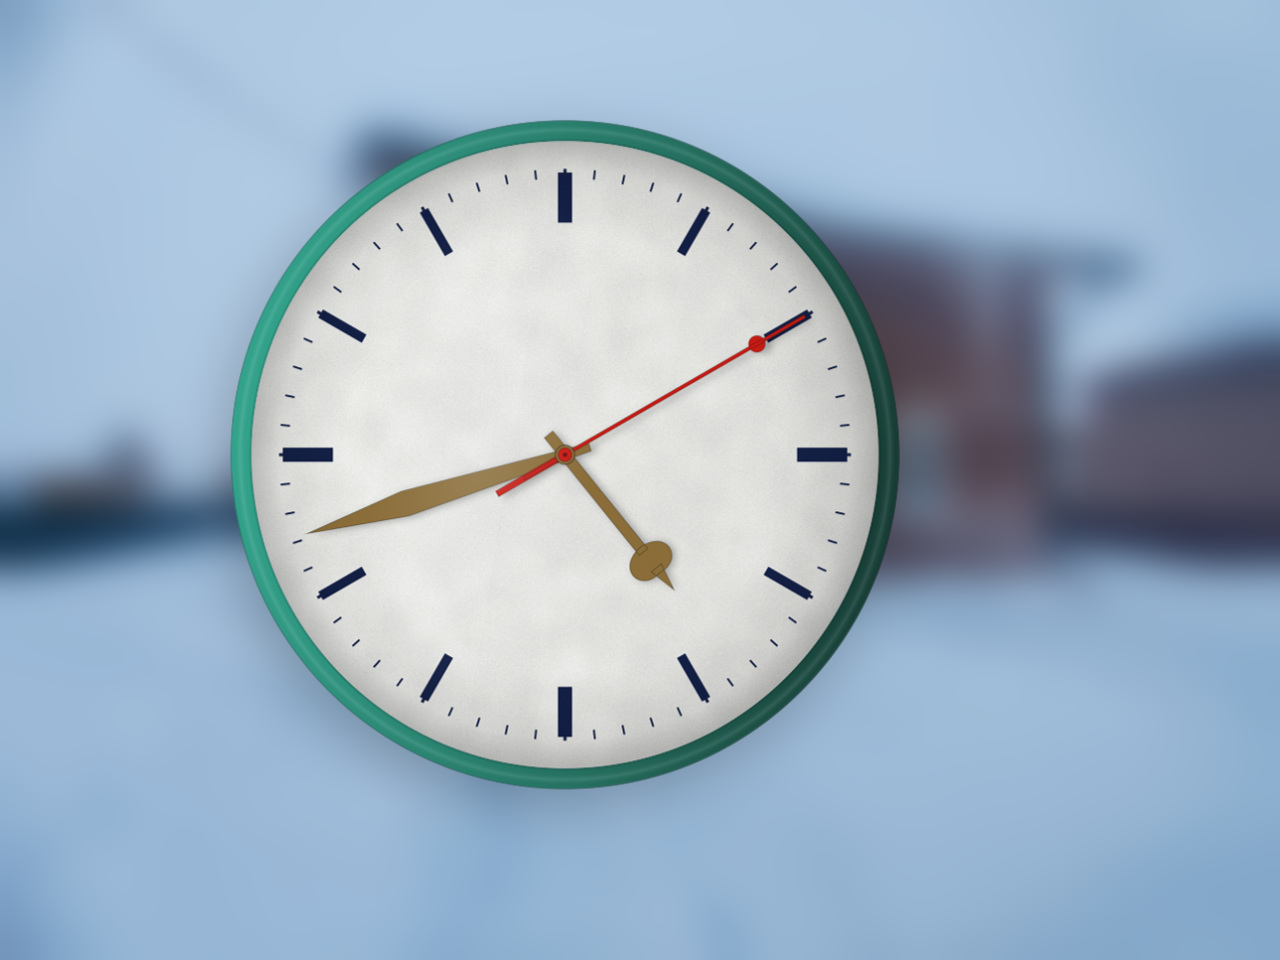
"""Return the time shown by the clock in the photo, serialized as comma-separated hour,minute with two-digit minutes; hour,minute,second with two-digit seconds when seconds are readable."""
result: 4,42,10
